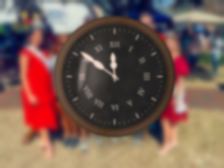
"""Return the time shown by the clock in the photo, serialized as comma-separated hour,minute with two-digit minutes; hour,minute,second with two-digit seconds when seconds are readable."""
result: 11,51
